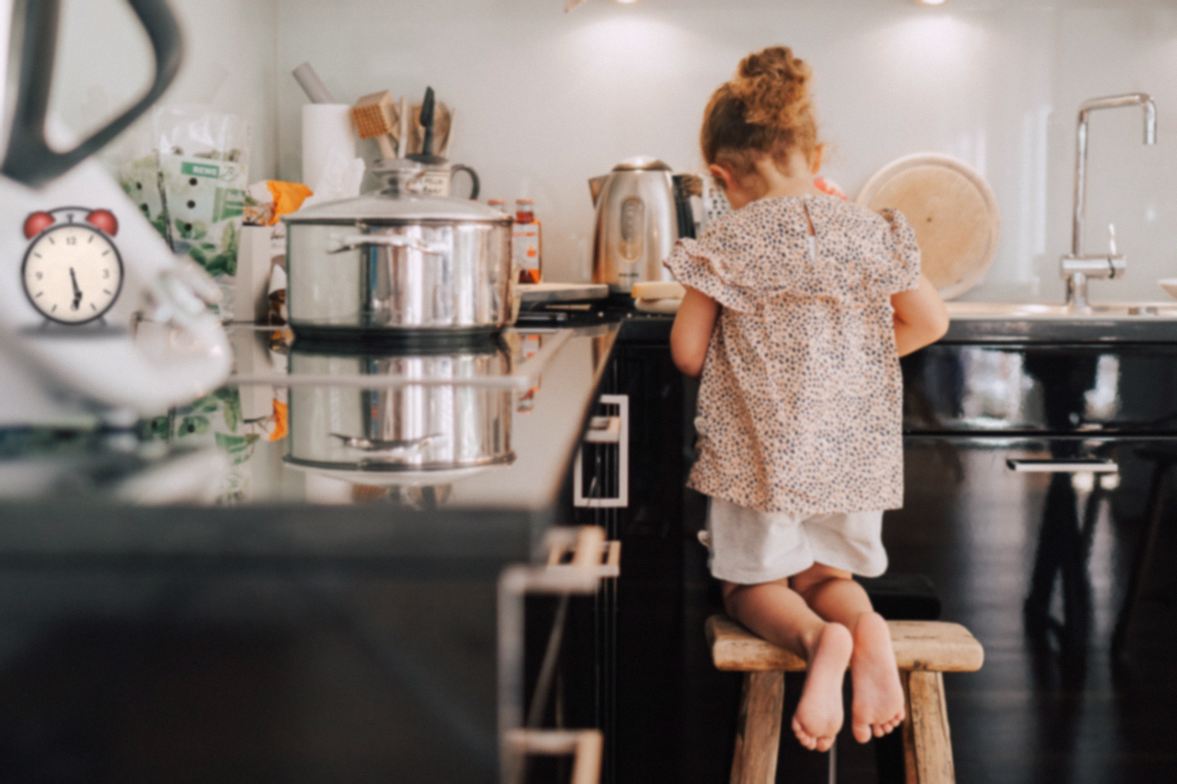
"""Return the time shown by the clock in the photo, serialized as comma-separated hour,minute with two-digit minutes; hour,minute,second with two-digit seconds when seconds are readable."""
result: 5,29
